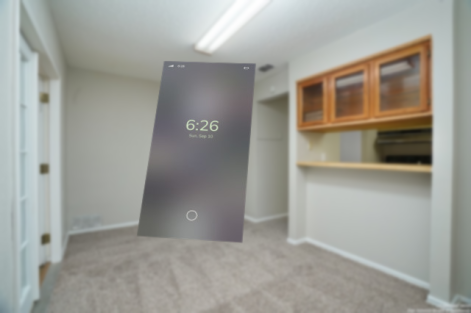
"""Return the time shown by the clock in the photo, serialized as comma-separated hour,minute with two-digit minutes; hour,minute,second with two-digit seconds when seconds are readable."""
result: 6,26
